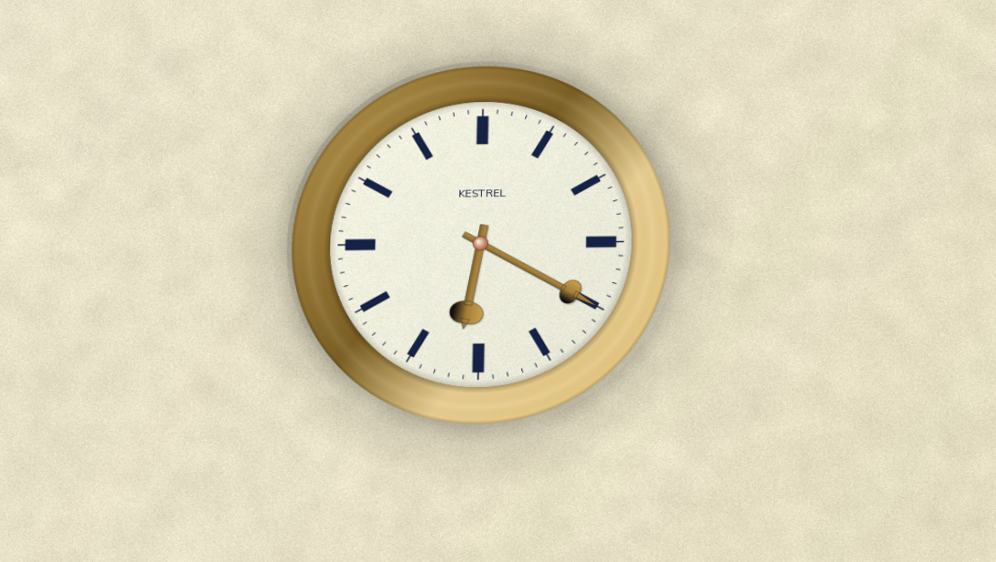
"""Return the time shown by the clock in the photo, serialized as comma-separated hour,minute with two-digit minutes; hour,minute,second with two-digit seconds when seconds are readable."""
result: 6,20
